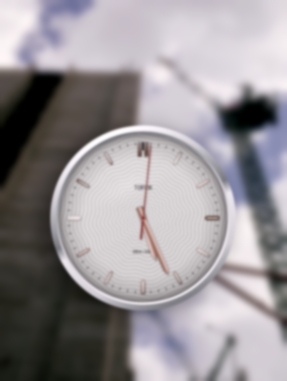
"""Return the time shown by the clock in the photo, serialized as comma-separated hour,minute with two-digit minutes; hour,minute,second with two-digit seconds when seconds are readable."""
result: 5,26,01
